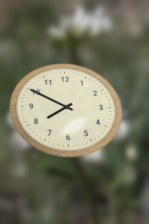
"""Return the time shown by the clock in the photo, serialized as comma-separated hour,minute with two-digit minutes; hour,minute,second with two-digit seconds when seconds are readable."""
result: 7,50
